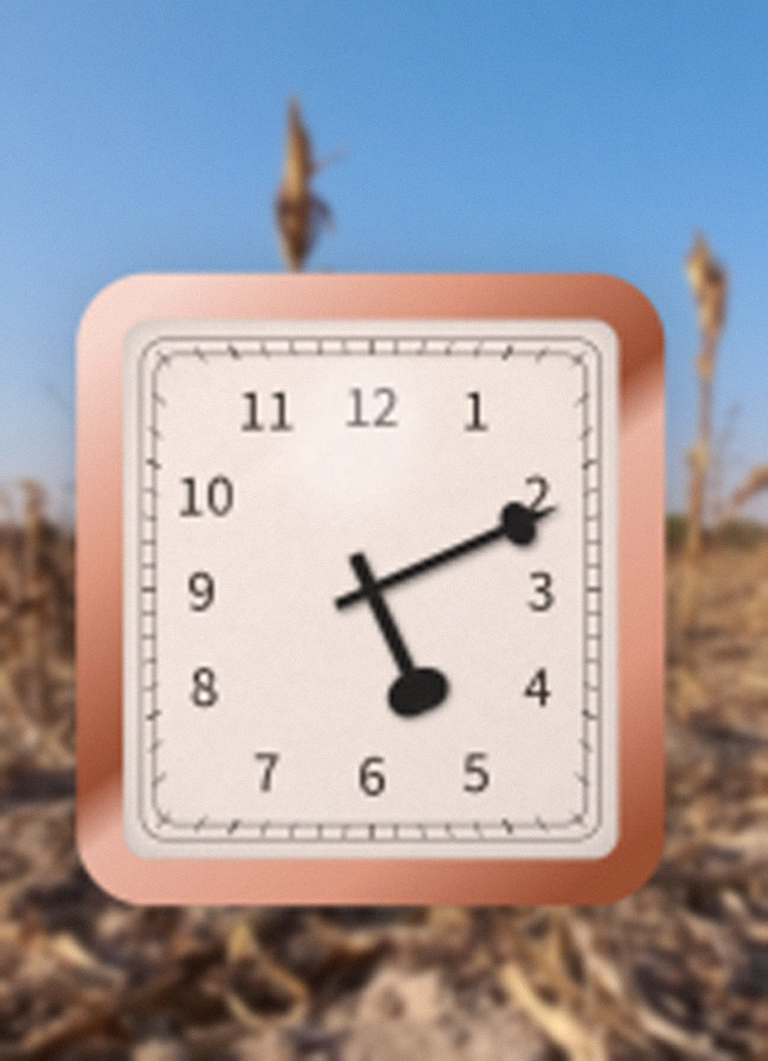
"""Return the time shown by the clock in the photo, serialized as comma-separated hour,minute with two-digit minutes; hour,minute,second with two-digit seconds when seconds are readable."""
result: 5,11
